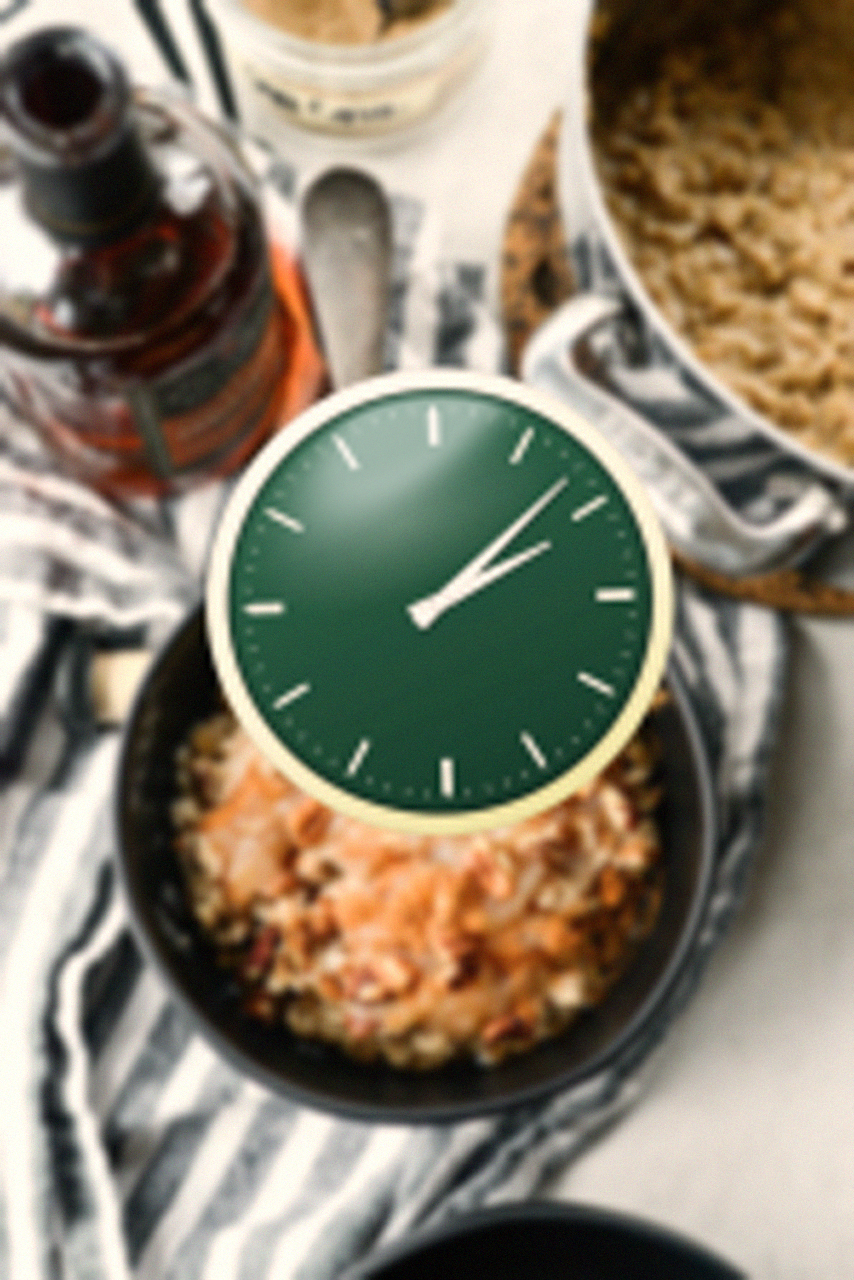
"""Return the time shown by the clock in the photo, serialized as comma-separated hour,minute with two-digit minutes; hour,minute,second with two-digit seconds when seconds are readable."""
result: 2,08
